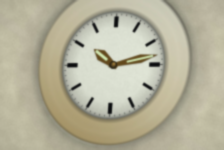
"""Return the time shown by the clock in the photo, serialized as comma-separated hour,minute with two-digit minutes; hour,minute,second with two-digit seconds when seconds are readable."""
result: 10,13
